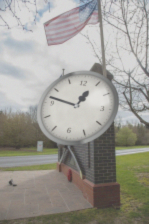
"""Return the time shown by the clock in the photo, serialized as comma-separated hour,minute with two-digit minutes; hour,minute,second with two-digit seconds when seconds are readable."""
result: 12,47
